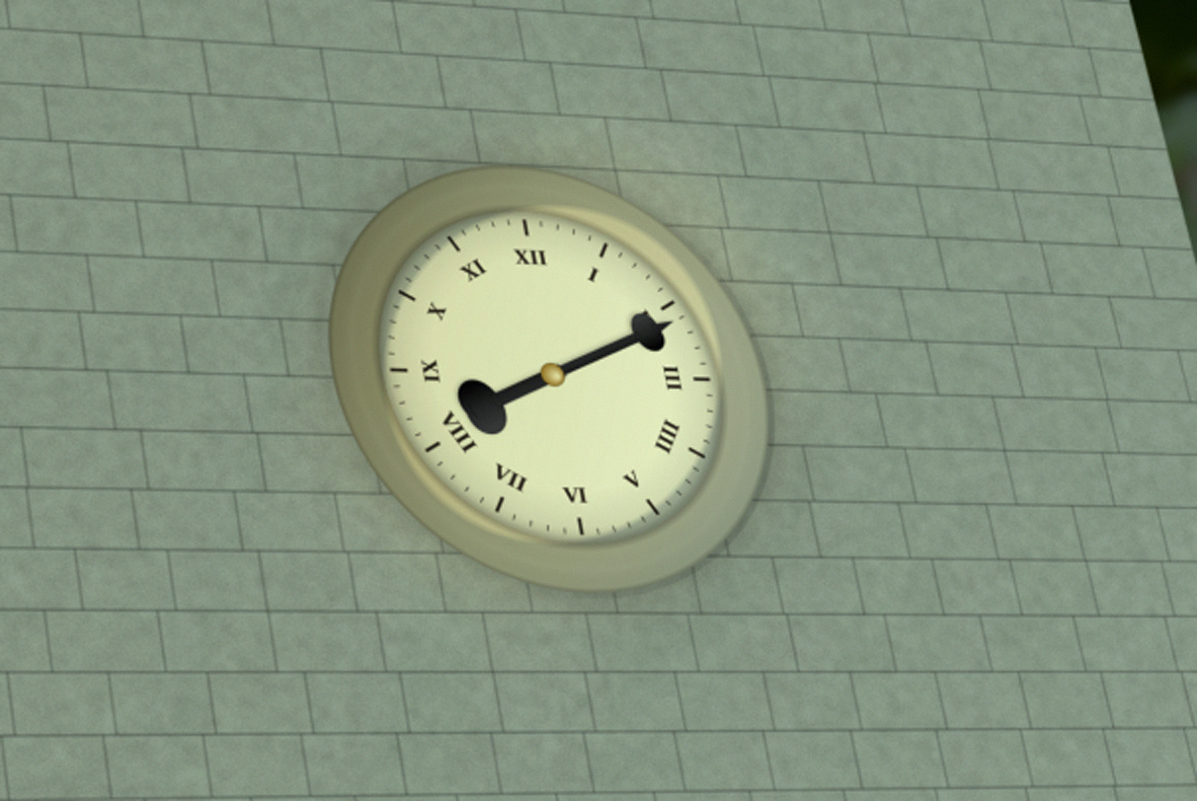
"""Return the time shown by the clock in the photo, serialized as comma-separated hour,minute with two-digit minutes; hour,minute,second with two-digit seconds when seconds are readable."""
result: 8,11
